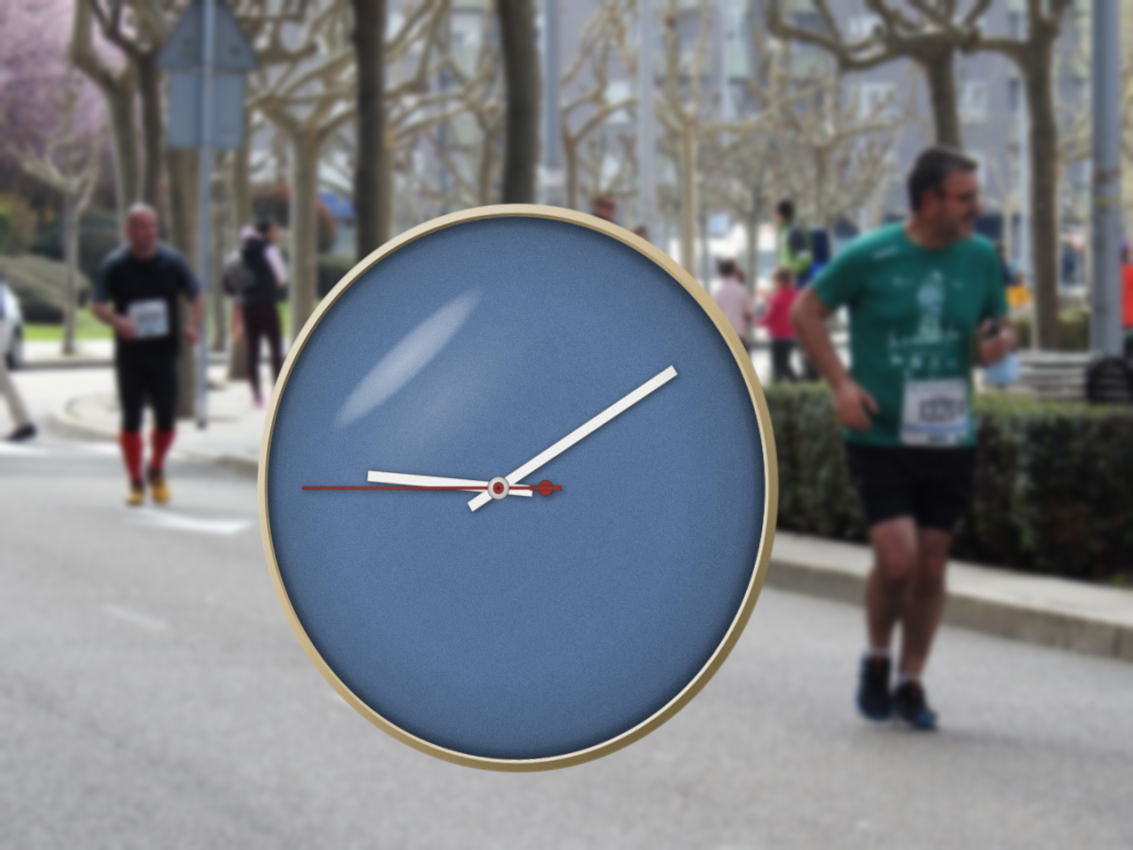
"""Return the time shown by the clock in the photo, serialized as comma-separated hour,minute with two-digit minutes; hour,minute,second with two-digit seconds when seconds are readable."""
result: 9,09,45
